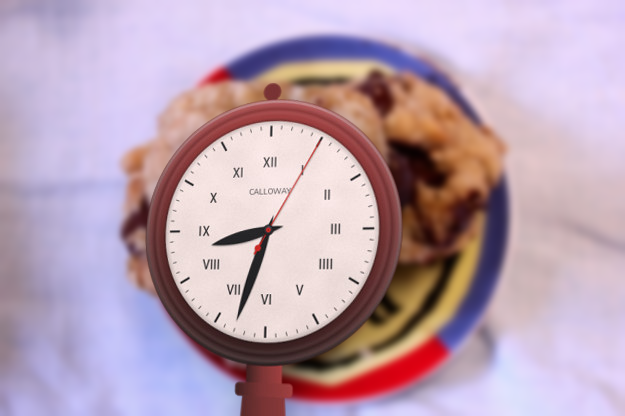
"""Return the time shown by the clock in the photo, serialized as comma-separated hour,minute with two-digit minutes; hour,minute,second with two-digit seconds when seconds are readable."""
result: 8,33,05
